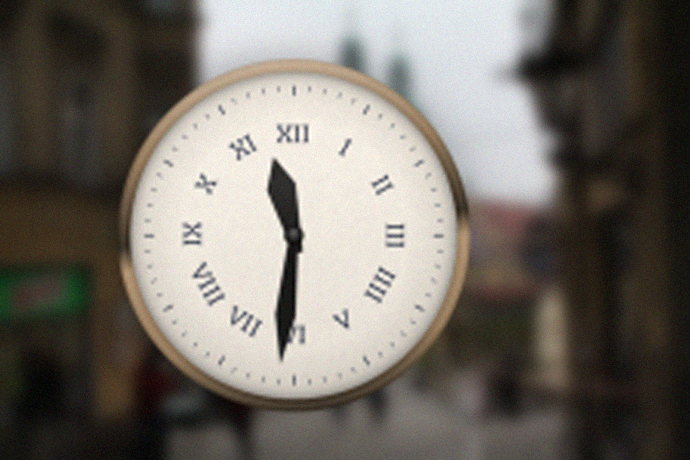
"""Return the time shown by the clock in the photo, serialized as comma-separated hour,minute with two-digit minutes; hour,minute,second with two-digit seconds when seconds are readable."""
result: 11,31
